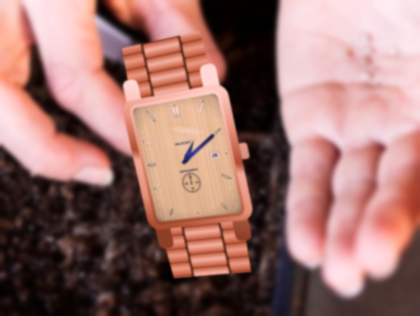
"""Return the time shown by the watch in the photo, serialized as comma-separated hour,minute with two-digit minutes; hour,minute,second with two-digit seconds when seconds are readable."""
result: 1,10
